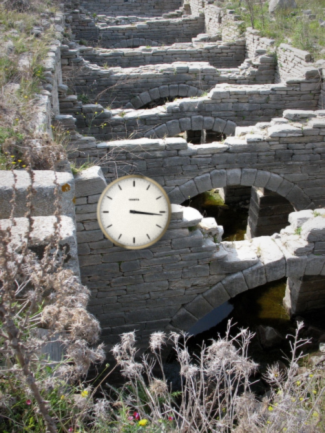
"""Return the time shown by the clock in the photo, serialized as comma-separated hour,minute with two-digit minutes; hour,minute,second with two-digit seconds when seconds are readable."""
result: 3,16
